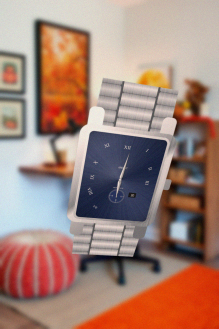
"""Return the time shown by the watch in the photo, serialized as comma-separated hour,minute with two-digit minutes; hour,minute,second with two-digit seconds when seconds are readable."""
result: 6,01
